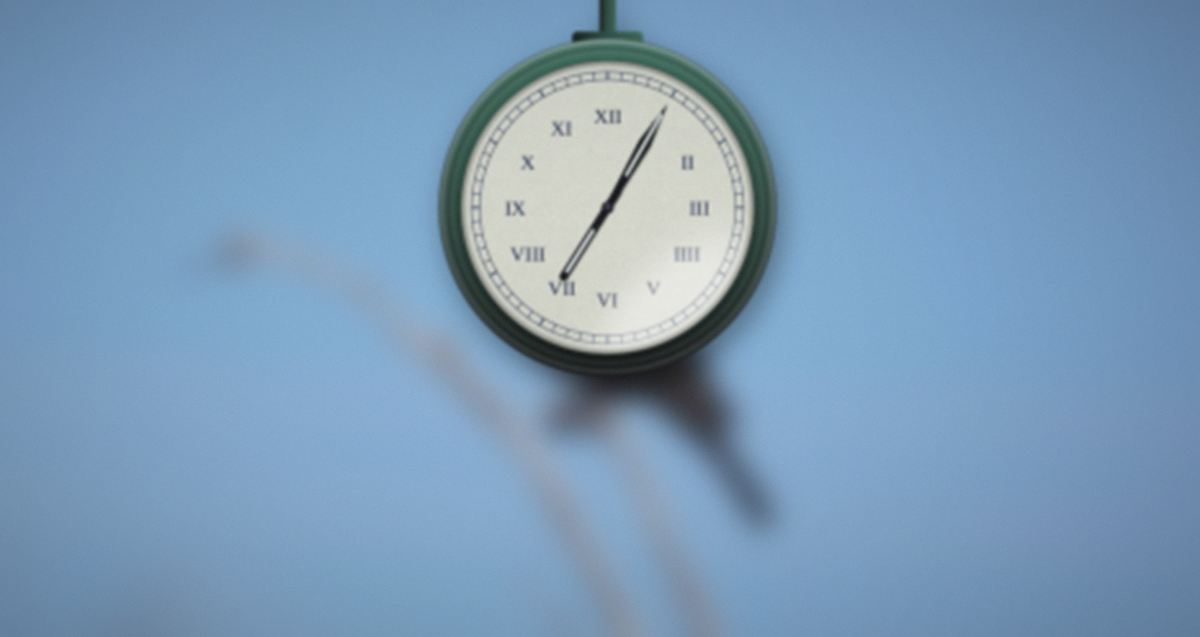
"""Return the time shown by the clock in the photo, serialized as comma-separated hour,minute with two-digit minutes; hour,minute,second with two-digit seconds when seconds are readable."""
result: 7,05
